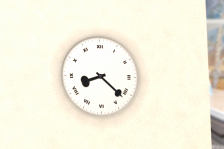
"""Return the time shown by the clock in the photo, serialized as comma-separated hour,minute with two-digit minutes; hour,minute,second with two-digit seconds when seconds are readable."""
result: 8,22
